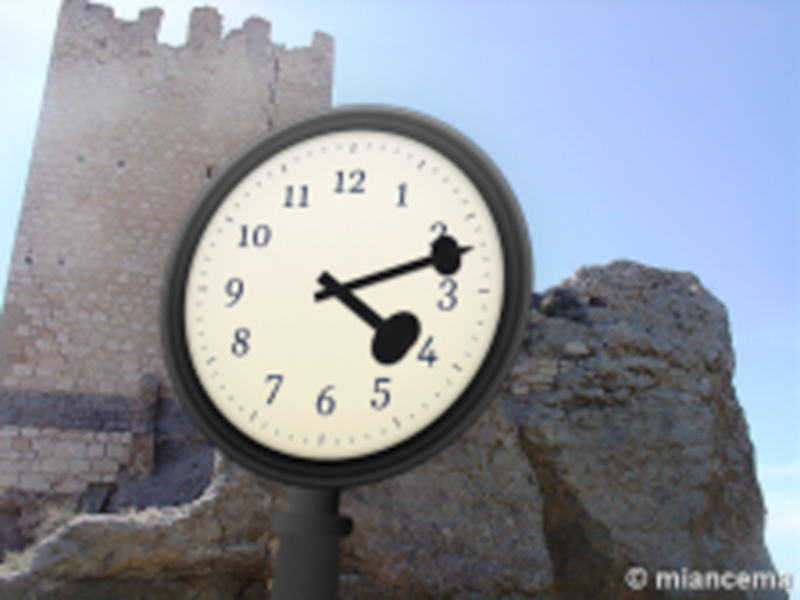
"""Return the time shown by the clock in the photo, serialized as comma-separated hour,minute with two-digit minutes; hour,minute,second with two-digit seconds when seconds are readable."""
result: 4,12
